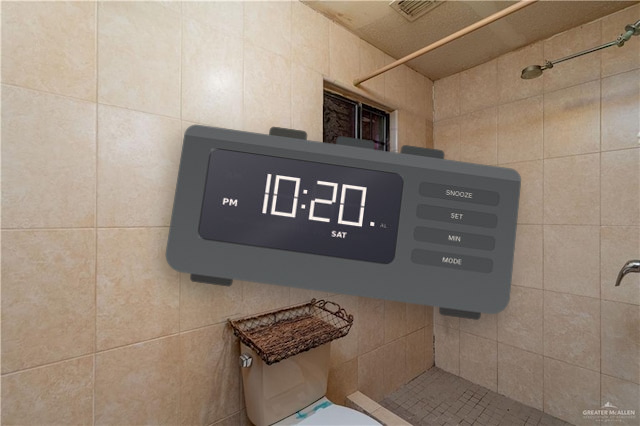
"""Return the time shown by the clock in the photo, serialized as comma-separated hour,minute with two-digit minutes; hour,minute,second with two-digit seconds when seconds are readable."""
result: 10,20
